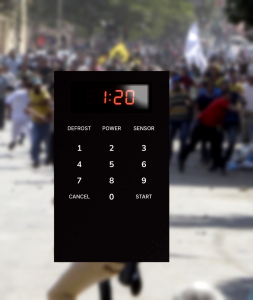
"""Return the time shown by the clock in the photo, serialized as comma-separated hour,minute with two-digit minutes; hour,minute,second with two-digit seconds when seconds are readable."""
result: 1,20
